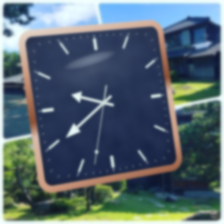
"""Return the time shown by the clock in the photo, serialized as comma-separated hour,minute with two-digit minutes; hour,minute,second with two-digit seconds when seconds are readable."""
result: 9,39,33
